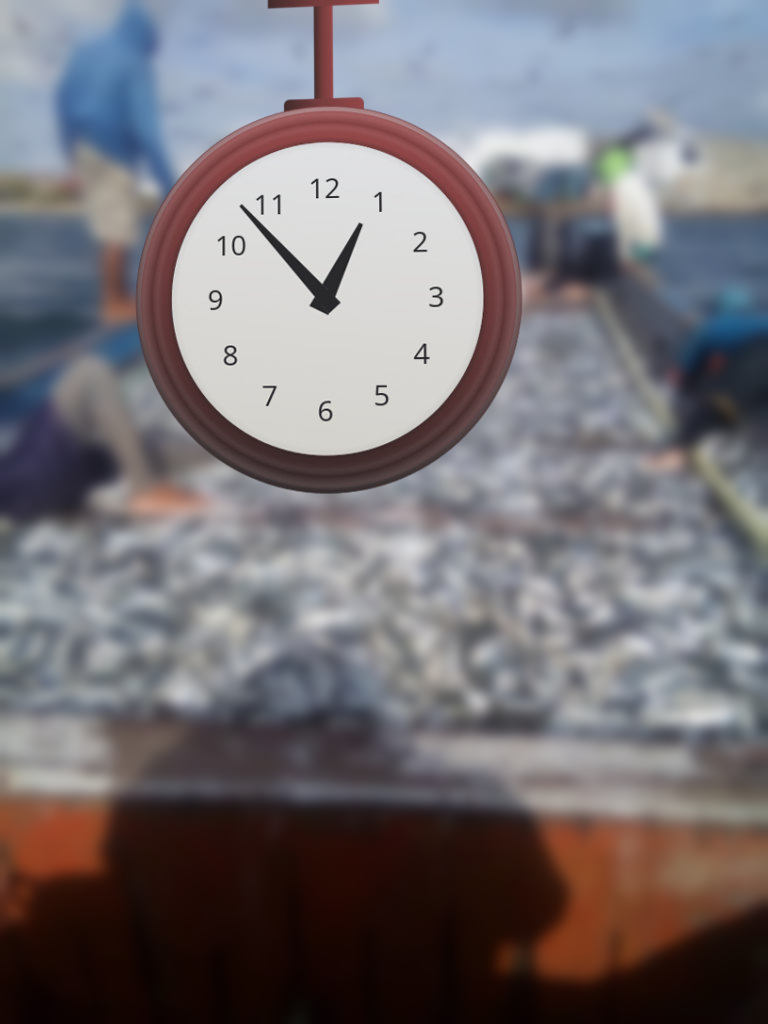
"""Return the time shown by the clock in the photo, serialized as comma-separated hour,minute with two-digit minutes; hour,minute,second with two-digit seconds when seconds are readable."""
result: 12,53
